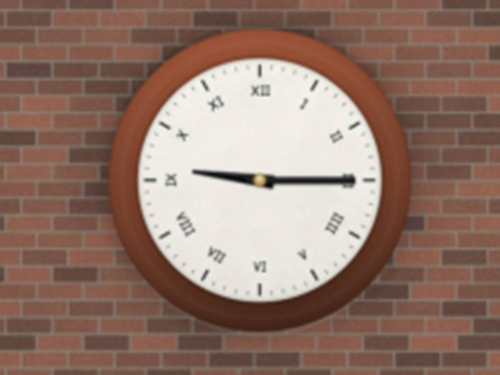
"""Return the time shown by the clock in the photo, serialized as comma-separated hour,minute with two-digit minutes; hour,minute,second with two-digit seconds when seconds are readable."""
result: 9,15
